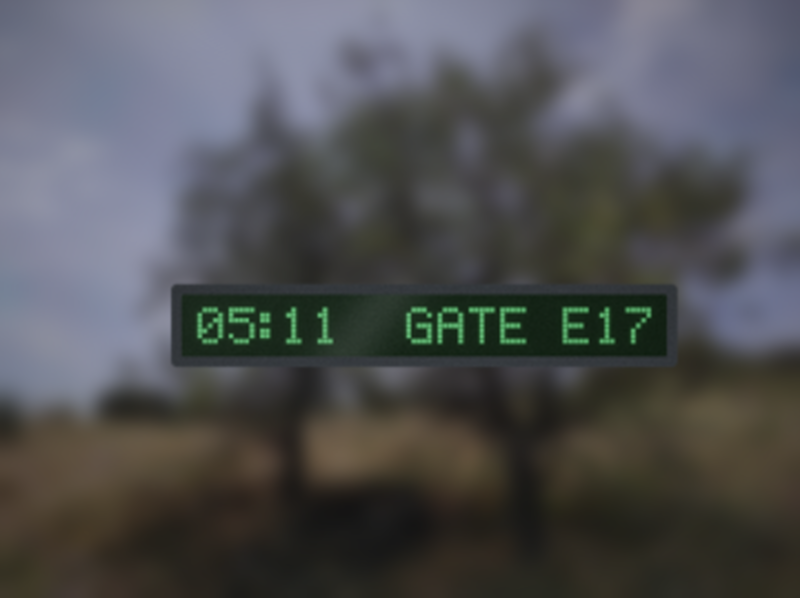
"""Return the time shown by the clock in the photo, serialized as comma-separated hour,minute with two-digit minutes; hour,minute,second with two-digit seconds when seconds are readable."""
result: 5,11
